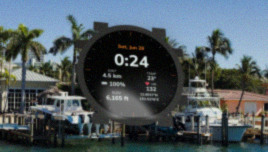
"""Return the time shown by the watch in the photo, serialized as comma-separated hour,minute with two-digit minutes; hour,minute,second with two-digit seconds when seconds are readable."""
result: 0,24
